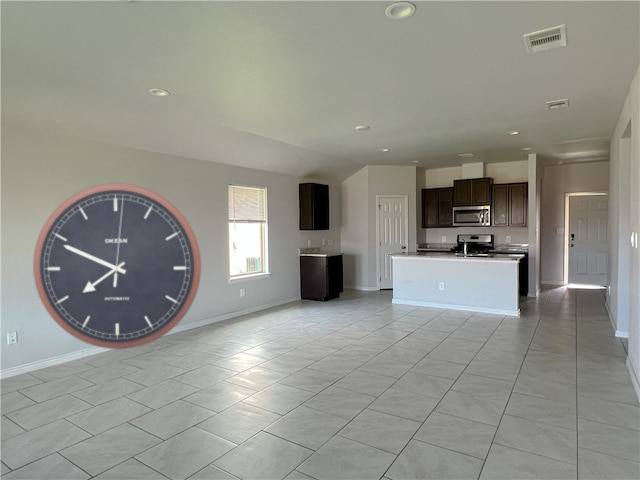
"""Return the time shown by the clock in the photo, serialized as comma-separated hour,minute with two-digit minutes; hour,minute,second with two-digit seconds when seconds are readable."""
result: 7,49,01
